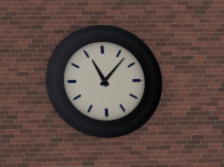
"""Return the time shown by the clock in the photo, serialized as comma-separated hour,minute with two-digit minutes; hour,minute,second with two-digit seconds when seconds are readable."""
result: 11,07
